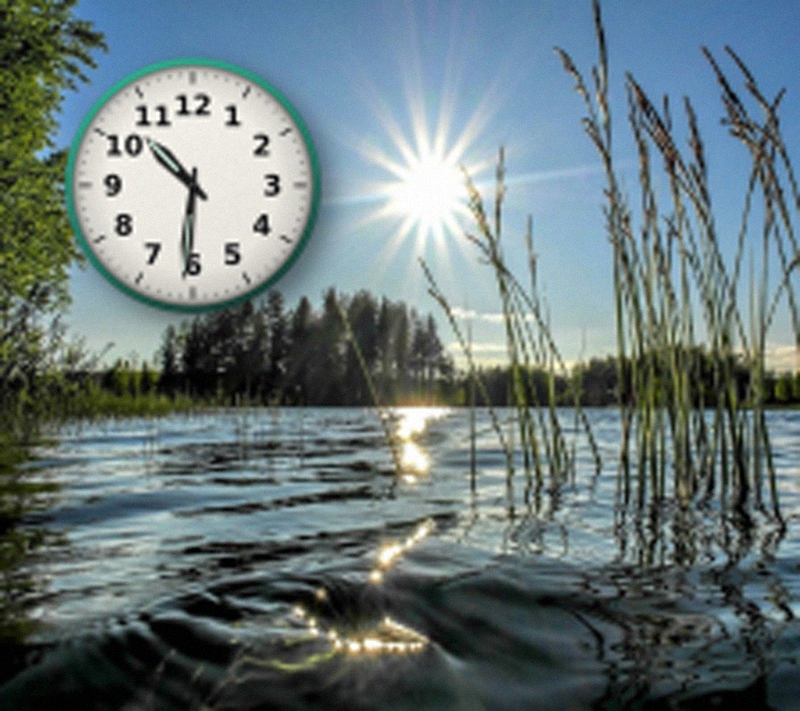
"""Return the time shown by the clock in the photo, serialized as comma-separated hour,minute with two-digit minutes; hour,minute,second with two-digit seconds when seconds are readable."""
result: 10,31
